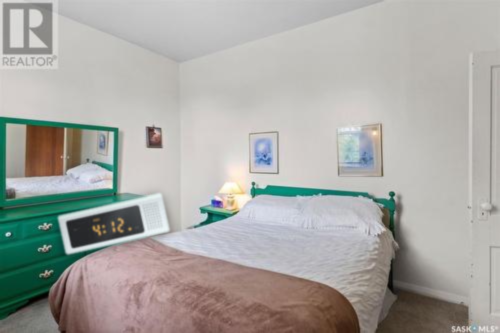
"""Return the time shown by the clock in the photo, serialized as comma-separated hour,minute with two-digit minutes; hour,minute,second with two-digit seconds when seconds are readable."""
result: 4,12
